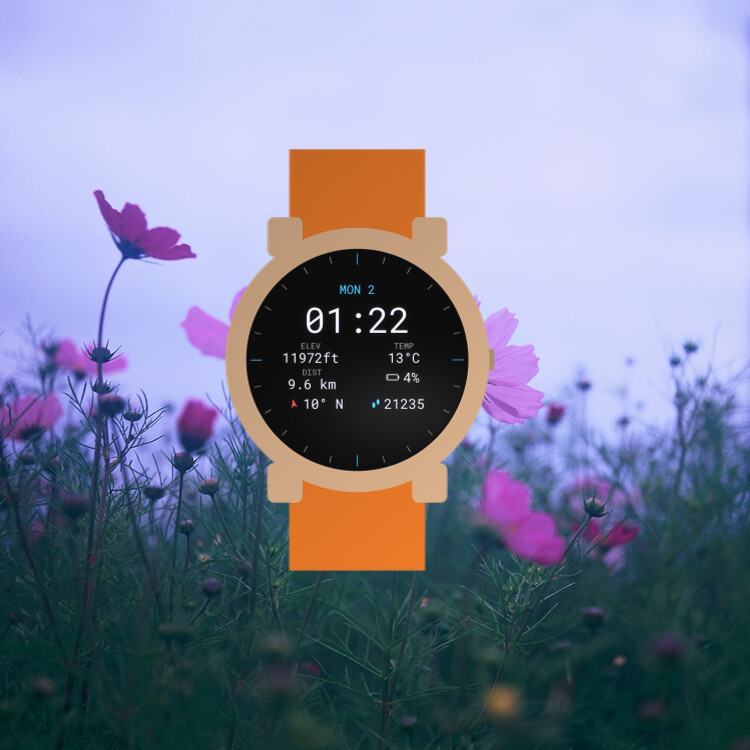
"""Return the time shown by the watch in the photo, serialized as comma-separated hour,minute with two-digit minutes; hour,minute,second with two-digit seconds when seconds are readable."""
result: 1,22
